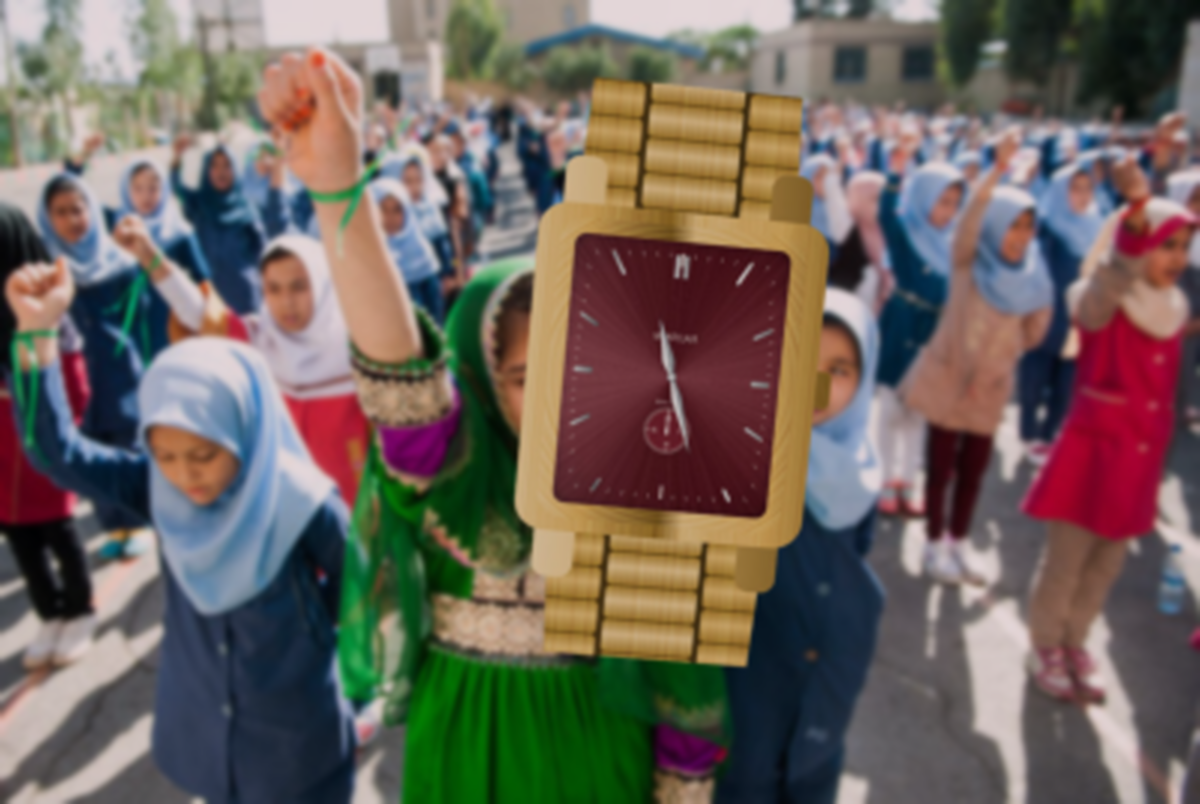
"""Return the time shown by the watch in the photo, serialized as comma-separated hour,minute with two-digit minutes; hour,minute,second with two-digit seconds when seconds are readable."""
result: 11,27
